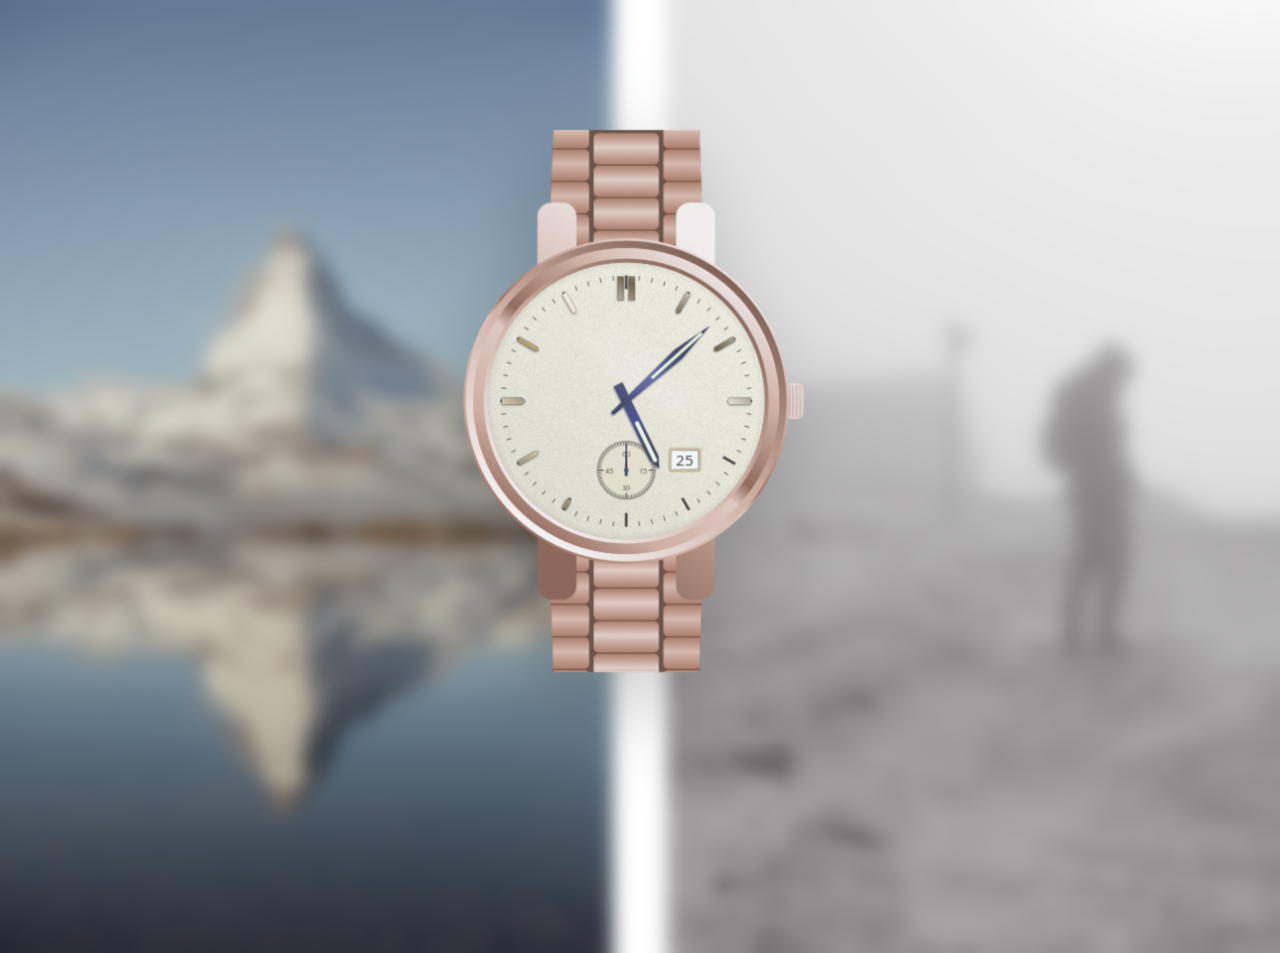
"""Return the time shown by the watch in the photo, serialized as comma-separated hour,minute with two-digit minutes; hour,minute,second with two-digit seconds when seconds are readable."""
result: 5,08
